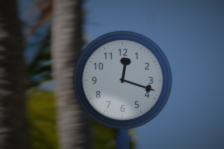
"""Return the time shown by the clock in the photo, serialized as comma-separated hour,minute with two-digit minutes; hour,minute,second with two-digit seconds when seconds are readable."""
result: 12,18
